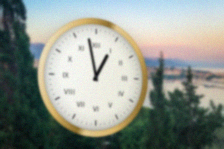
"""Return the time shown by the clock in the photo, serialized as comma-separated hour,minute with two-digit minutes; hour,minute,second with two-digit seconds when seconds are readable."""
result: 12,58
